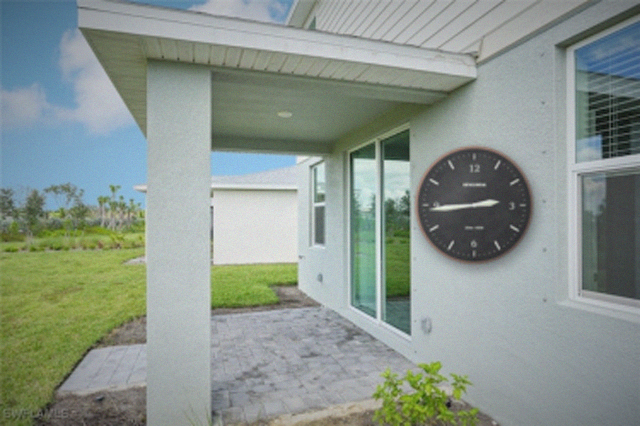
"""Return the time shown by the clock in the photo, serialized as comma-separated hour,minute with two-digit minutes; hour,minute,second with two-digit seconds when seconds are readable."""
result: 2,44
